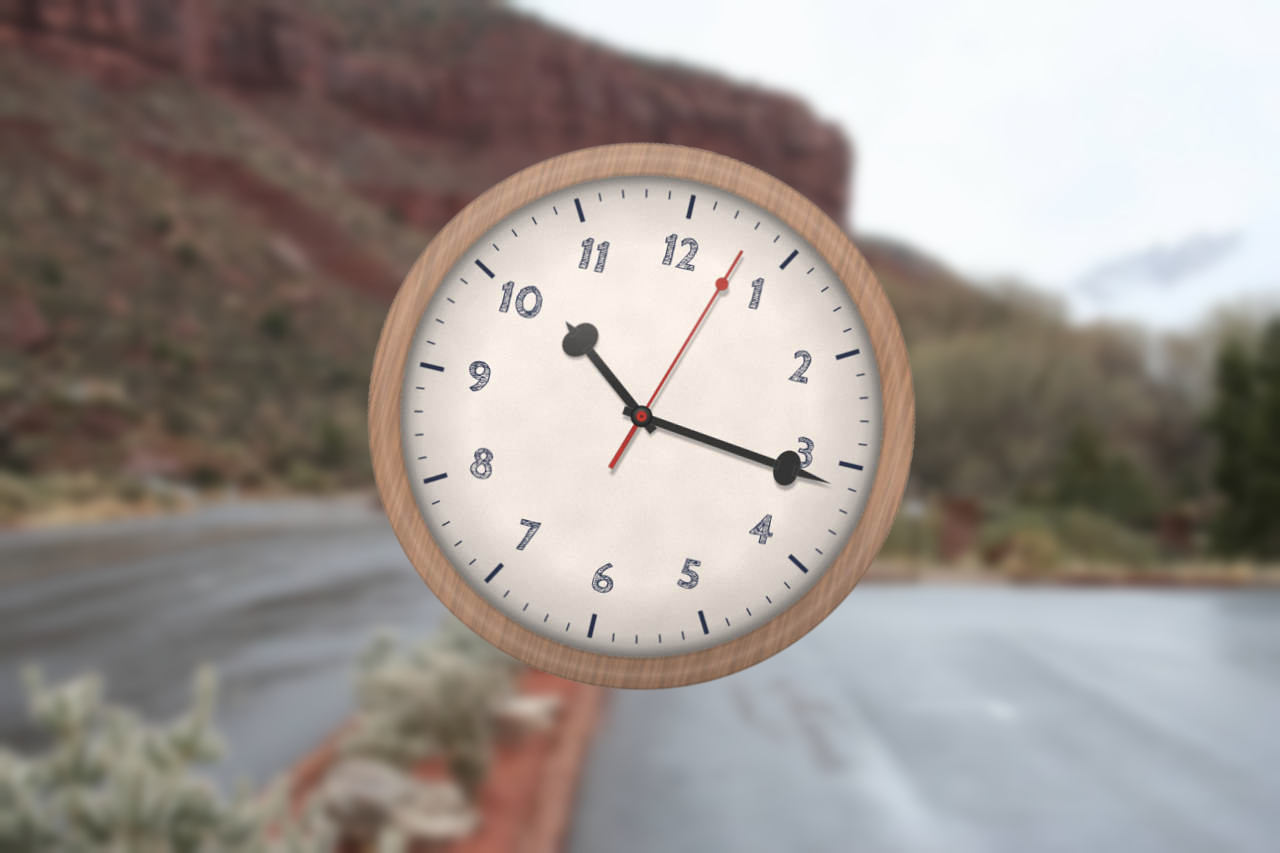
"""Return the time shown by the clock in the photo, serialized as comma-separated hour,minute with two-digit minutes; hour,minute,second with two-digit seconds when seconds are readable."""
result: 10,16,03
